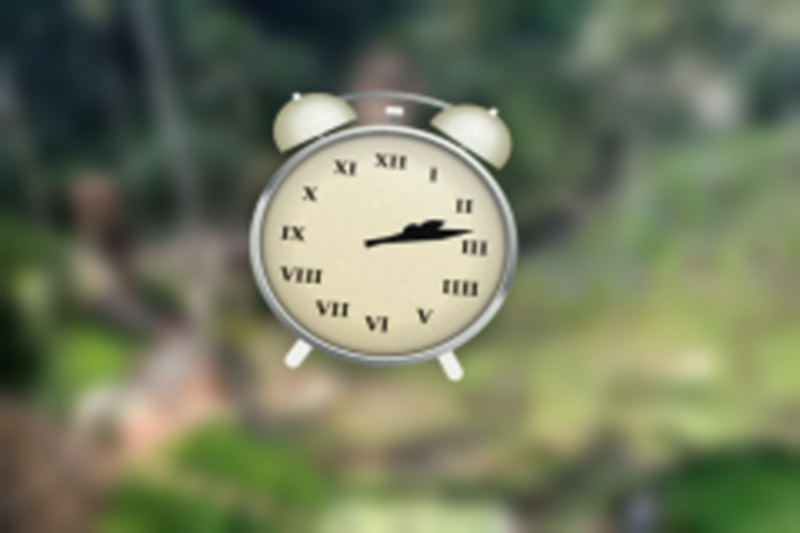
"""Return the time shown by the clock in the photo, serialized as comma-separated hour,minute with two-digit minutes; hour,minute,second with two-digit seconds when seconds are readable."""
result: 2,13
